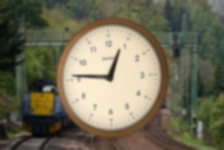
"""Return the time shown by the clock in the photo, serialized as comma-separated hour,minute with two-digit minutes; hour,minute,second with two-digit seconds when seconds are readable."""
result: 12,46
